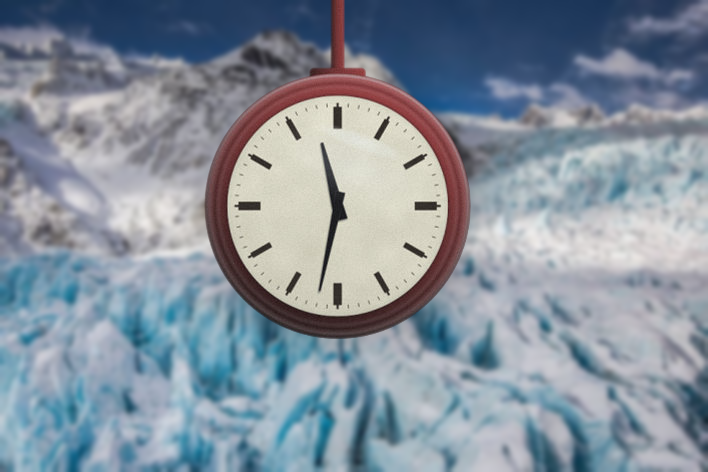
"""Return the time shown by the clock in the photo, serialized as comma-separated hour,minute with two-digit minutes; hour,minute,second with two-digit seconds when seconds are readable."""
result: 11,32
